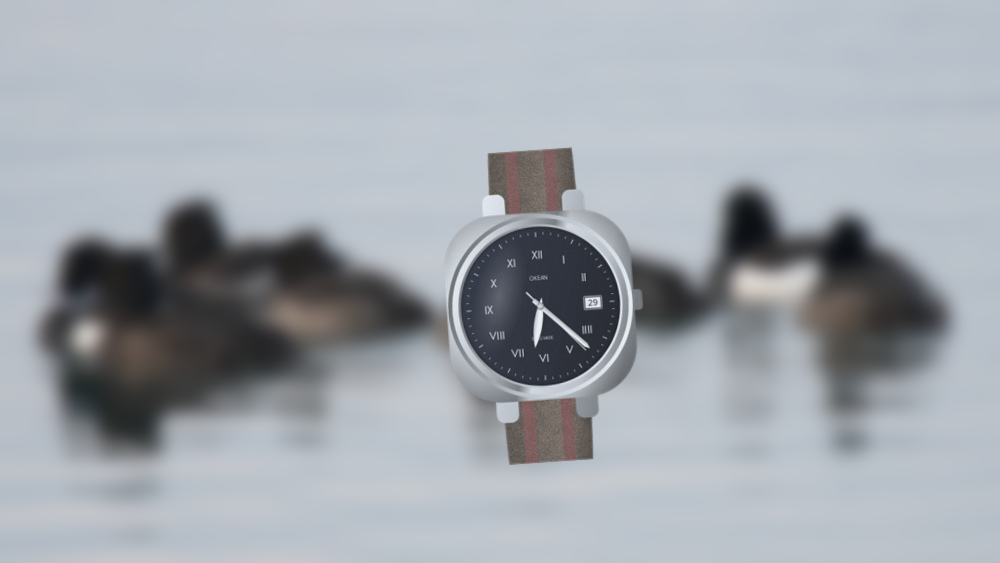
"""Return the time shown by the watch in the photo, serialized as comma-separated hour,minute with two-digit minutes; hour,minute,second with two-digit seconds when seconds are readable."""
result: 6,22,23
